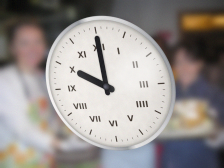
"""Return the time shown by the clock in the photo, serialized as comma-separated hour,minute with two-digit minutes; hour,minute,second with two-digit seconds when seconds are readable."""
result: 10,00
